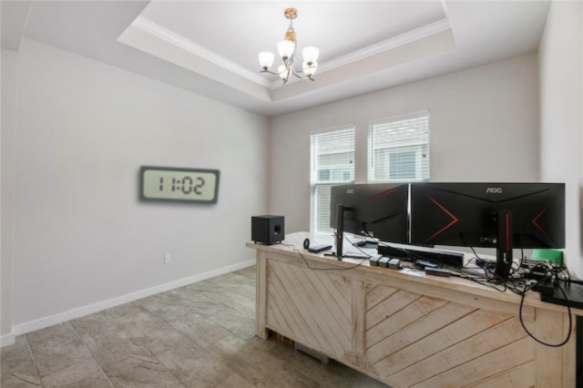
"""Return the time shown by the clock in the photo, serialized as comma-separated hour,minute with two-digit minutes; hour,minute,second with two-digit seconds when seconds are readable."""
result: 11,02
